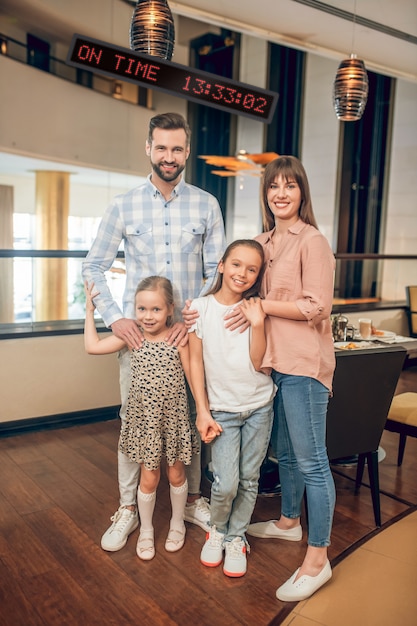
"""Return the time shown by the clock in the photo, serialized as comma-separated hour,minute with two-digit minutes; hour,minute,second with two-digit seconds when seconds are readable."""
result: 13,33,02
